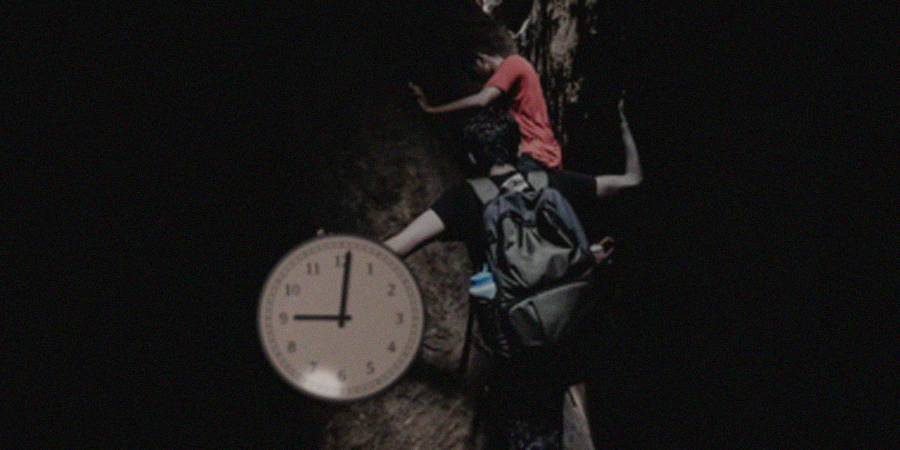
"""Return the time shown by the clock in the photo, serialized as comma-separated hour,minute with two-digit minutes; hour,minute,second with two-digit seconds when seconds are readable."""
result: 9,01
